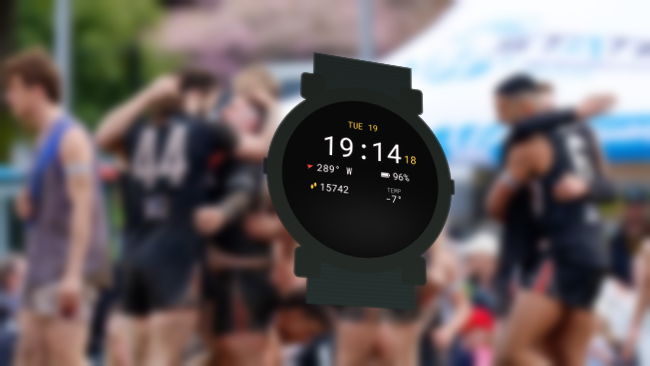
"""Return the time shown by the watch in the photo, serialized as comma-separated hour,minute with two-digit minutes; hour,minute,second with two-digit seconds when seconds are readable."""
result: 19,14,18
